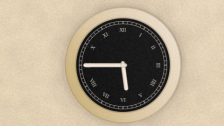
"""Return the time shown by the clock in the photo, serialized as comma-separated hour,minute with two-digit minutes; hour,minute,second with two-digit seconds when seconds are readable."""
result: 5,45
